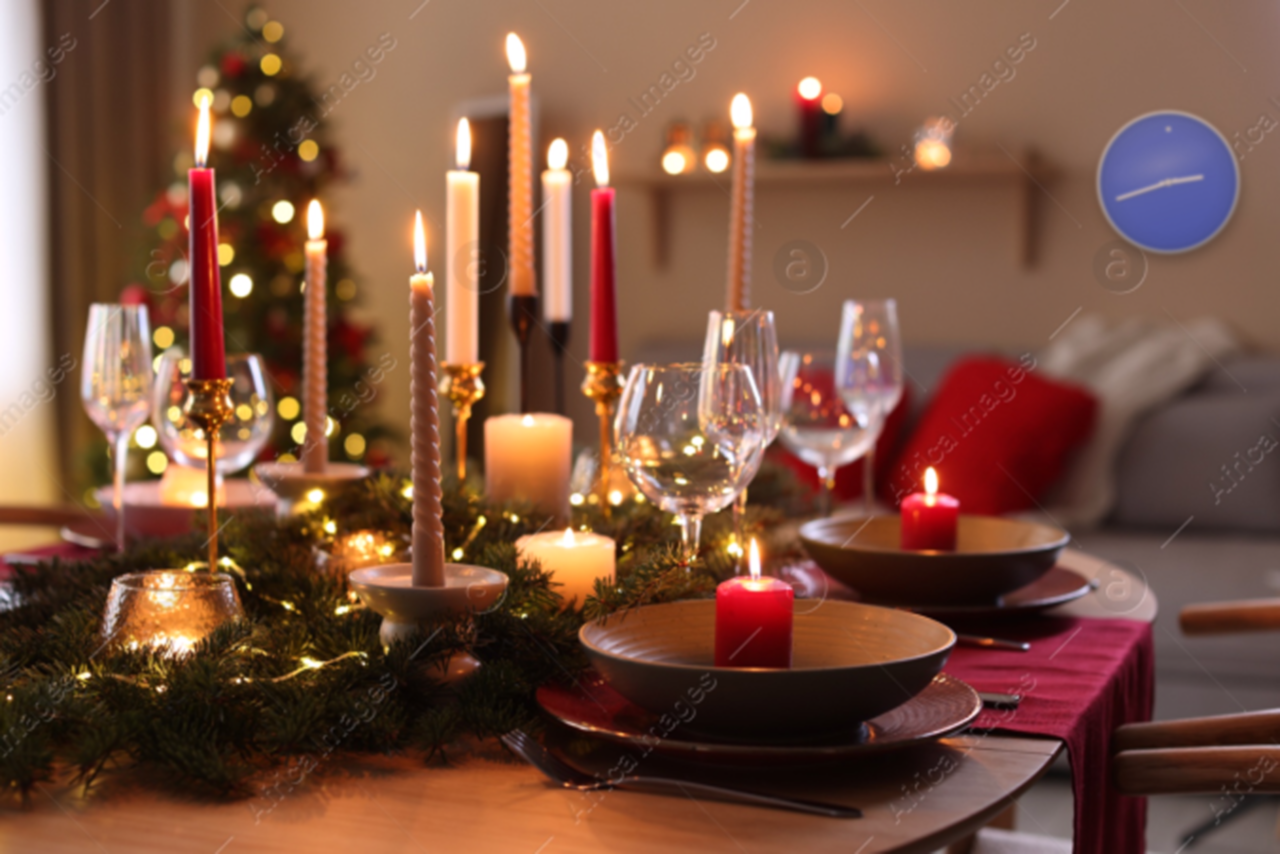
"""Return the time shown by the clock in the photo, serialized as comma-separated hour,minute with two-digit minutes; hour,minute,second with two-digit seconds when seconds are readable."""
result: 2,42
